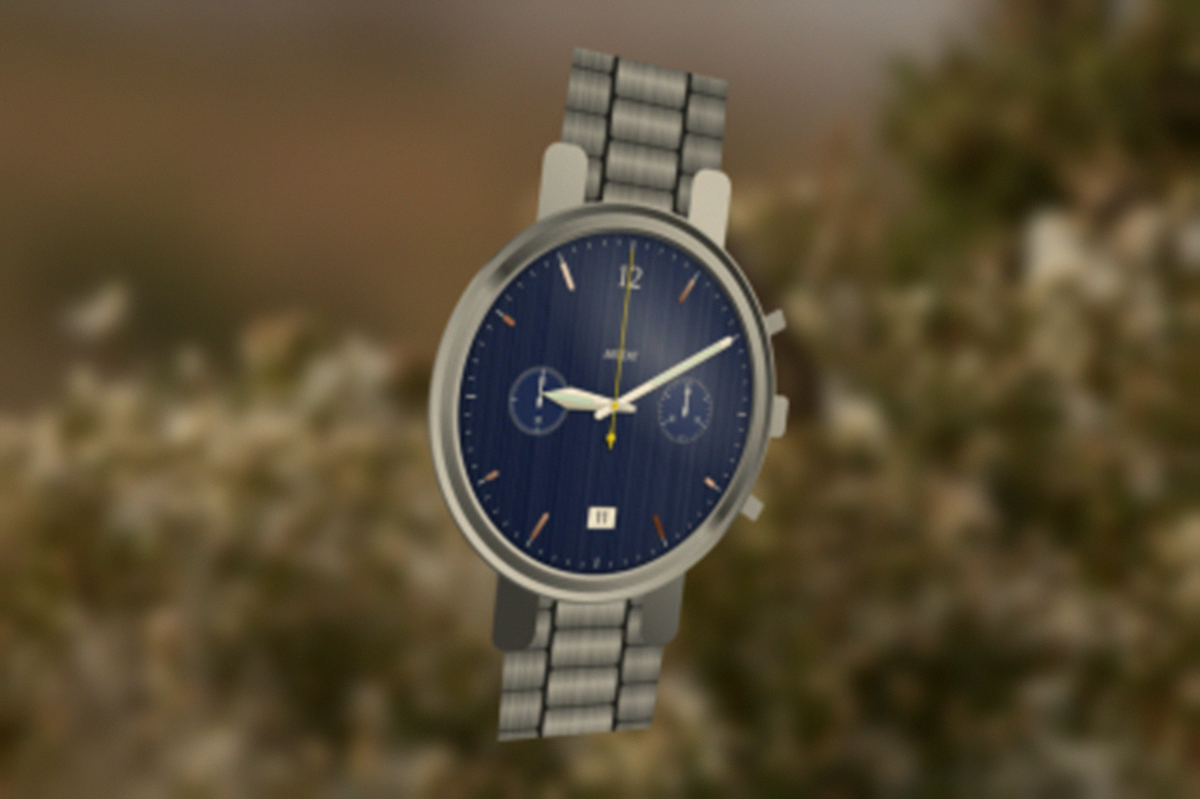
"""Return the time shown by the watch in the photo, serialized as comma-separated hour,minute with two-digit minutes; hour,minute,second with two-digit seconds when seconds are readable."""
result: 9,10
